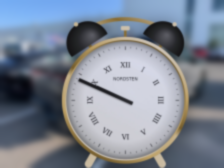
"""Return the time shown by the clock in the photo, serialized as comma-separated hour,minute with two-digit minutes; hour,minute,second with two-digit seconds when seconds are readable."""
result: 9,49
